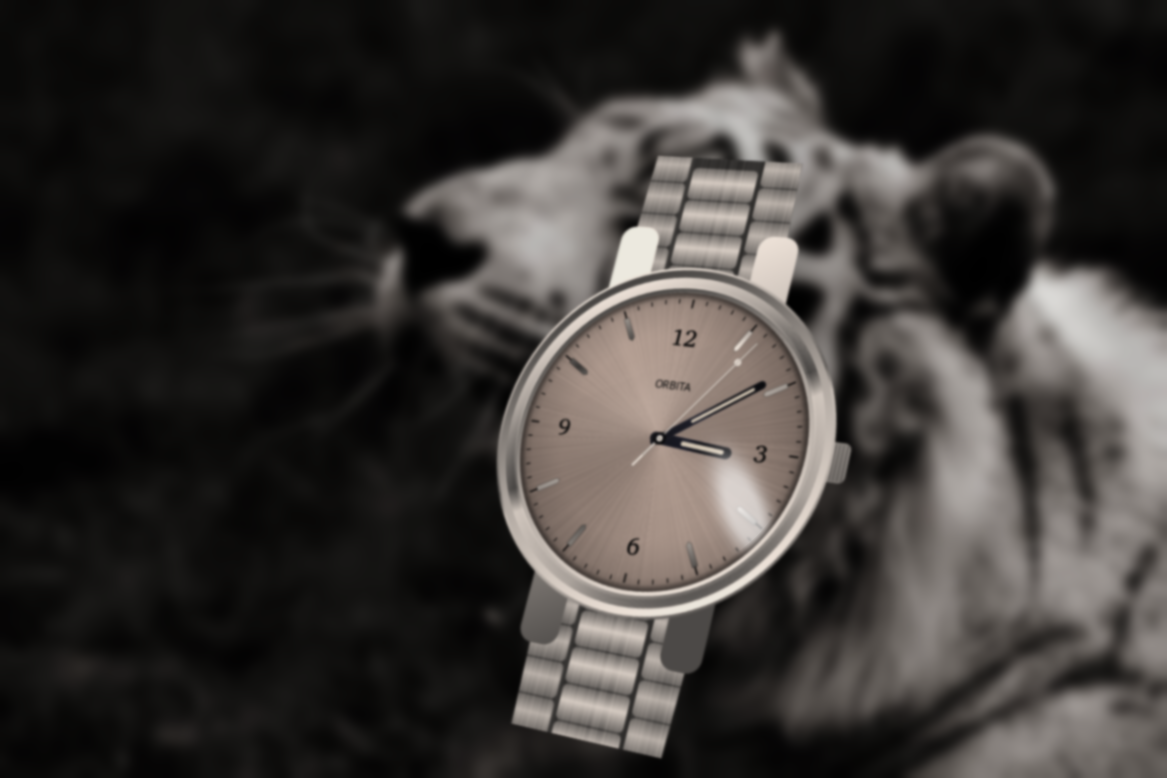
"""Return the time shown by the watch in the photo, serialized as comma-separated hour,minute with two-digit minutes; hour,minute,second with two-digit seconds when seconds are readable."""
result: 3,09,06
